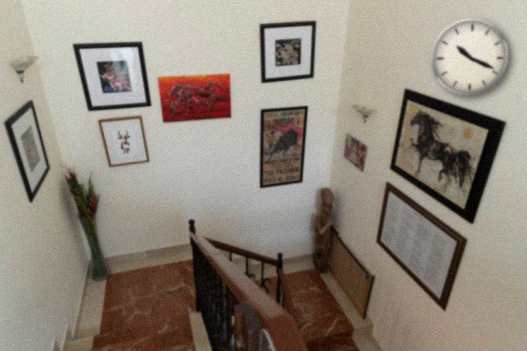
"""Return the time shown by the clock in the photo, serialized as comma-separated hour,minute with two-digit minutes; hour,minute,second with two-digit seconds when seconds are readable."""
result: 10,19
